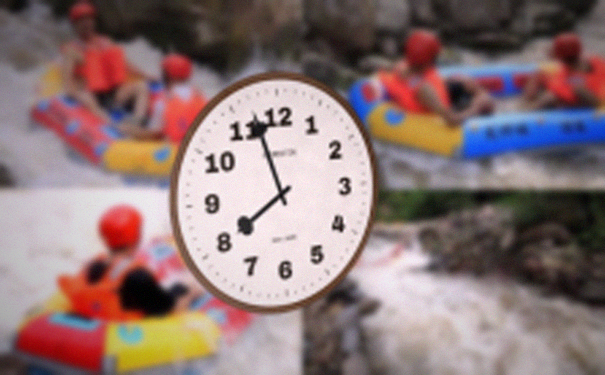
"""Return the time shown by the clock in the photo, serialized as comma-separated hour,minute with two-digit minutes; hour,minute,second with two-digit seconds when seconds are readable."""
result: 7,57
